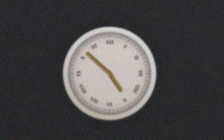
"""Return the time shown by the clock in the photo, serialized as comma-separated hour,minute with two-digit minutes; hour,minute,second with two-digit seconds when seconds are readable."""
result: 4,52
